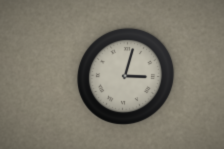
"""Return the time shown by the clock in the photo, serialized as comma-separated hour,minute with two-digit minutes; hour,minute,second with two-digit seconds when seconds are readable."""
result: 3,02
